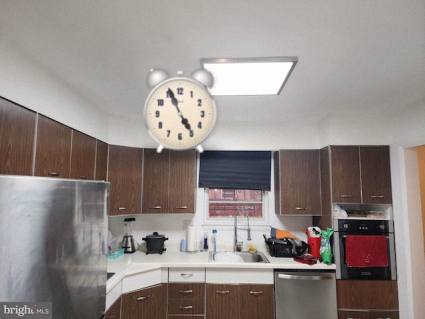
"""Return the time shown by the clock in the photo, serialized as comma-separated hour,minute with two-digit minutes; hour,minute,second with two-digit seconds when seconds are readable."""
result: 4,56
